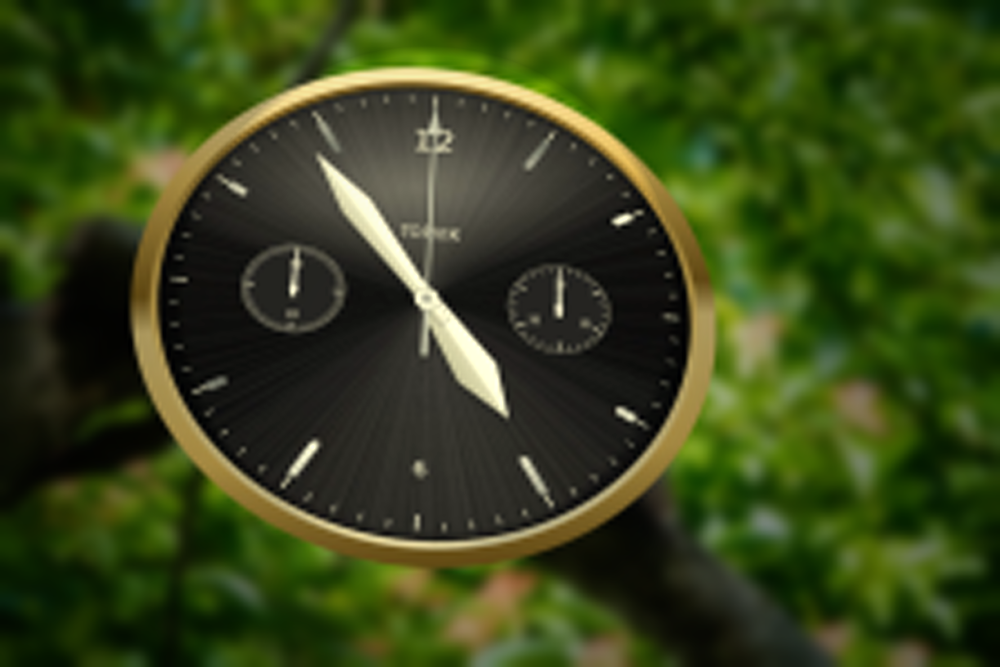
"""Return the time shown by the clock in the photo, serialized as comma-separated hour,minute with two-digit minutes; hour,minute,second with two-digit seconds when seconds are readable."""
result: 4,54
